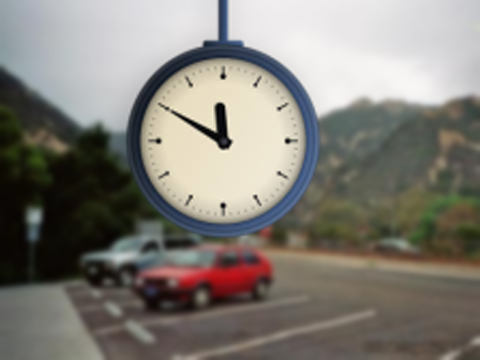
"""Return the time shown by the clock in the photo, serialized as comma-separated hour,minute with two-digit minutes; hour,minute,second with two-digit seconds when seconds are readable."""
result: 11,50
